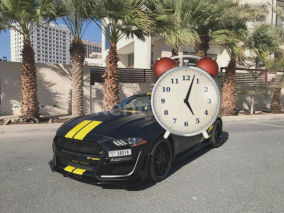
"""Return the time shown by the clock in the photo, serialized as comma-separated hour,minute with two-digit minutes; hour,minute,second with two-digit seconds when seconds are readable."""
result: 5,03
